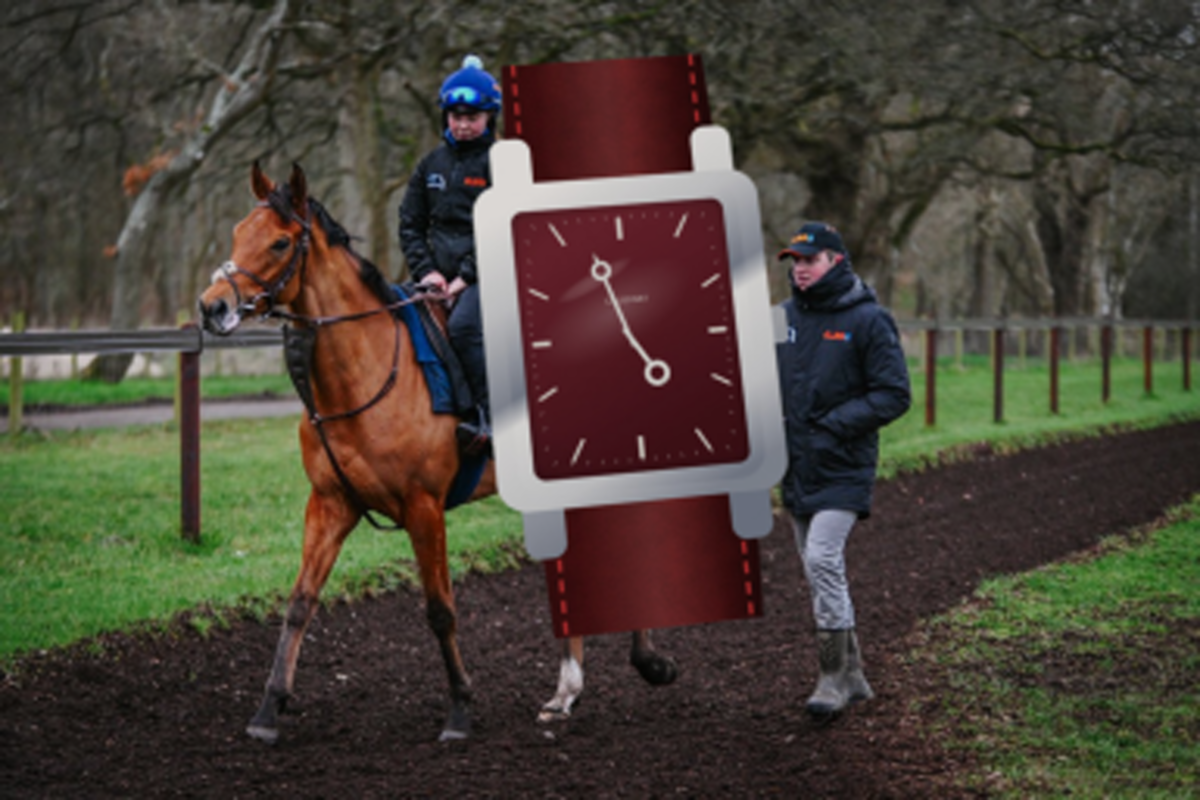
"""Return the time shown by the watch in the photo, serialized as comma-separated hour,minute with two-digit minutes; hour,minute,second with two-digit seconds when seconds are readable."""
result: 4,57
